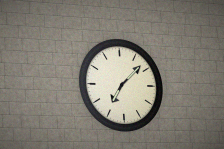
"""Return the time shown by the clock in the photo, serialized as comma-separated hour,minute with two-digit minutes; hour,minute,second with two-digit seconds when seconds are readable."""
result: 7,08
